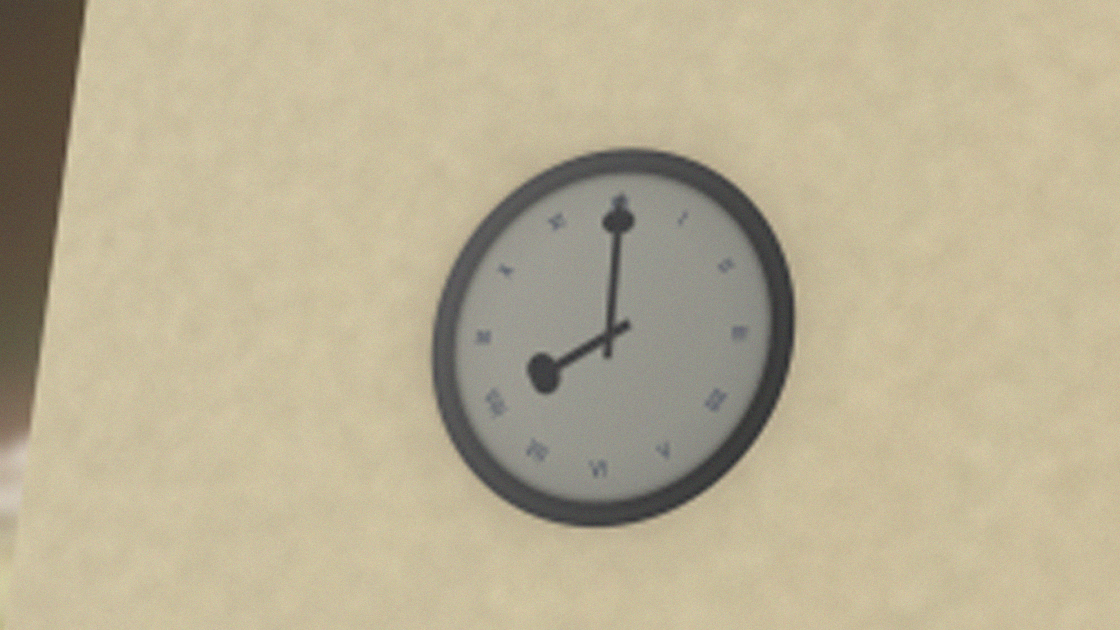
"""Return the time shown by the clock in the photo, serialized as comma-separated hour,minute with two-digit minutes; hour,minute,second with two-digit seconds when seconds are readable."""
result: 8,00
